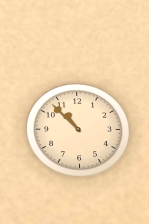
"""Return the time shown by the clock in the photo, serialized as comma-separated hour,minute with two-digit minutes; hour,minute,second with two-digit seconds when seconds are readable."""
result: 10,53
